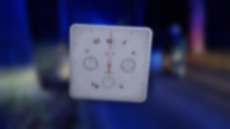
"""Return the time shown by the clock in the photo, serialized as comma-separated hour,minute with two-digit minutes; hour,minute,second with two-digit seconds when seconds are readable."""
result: 12,01
